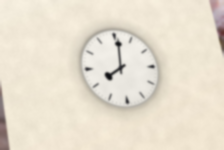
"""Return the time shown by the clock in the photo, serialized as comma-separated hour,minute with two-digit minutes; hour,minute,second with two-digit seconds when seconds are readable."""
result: 8,01
